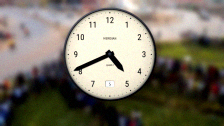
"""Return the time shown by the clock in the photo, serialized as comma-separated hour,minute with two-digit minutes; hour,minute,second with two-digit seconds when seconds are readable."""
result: 4,41
